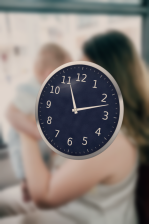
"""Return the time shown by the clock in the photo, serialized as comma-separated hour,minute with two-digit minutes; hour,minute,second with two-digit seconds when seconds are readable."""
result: 11,12
